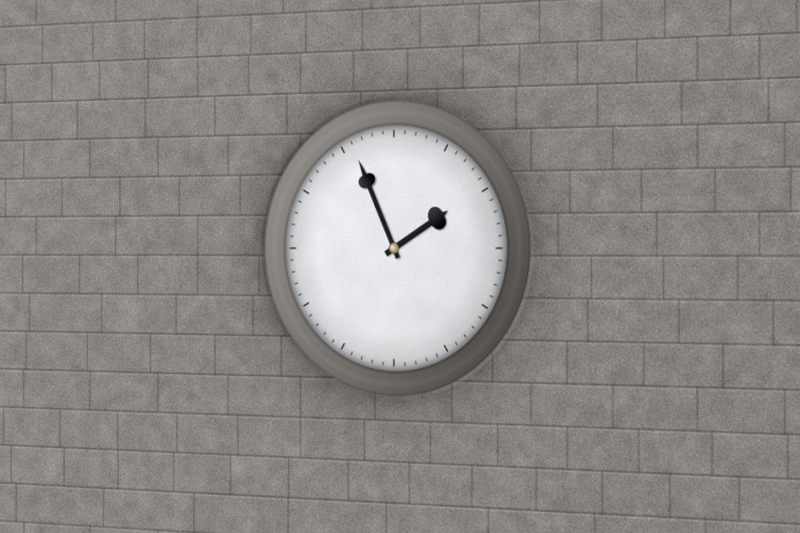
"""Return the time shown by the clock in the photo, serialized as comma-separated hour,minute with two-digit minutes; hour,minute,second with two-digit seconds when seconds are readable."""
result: 1,56
